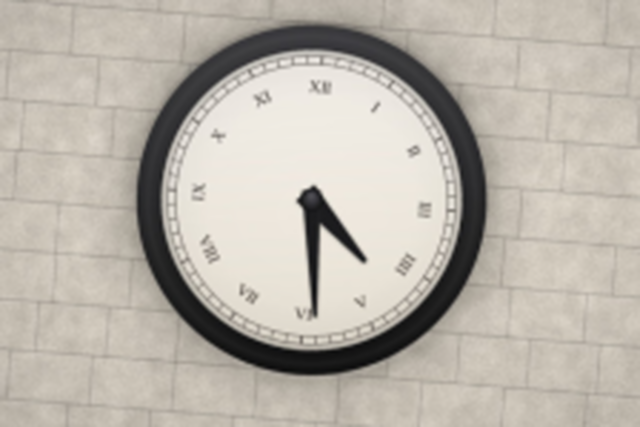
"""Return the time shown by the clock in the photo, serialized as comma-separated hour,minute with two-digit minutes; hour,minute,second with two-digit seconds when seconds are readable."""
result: 4,29
